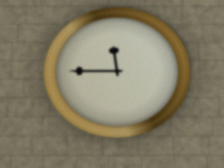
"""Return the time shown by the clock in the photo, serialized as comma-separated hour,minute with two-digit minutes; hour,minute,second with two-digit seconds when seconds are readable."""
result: 11,45
